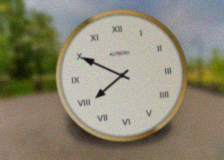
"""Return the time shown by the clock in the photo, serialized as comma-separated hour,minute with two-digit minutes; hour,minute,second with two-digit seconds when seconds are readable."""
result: 7,50
